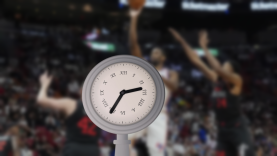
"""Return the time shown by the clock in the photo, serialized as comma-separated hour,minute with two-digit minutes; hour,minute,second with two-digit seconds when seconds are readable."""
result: 2,35
